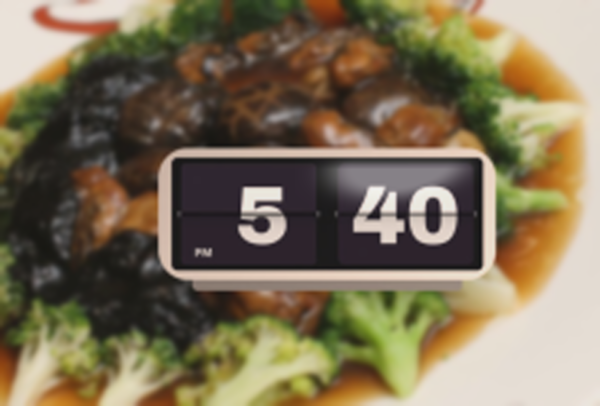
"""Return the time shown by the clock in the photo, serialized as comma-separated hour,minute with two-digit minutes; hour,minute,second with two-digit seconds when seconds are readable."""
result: 5,40
